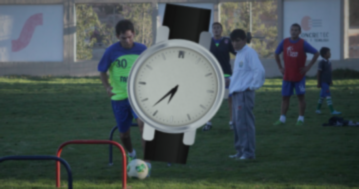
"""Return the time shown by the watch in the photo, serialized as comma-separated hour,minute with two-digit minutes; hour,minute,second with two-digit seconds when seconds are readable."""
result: 6,37
